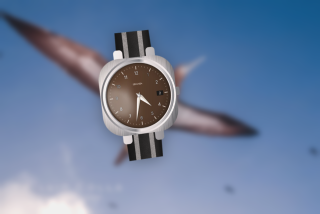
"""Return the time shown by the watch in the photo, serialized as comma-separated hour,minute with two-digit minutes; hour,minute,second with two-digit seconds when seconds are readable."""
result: 4,32
